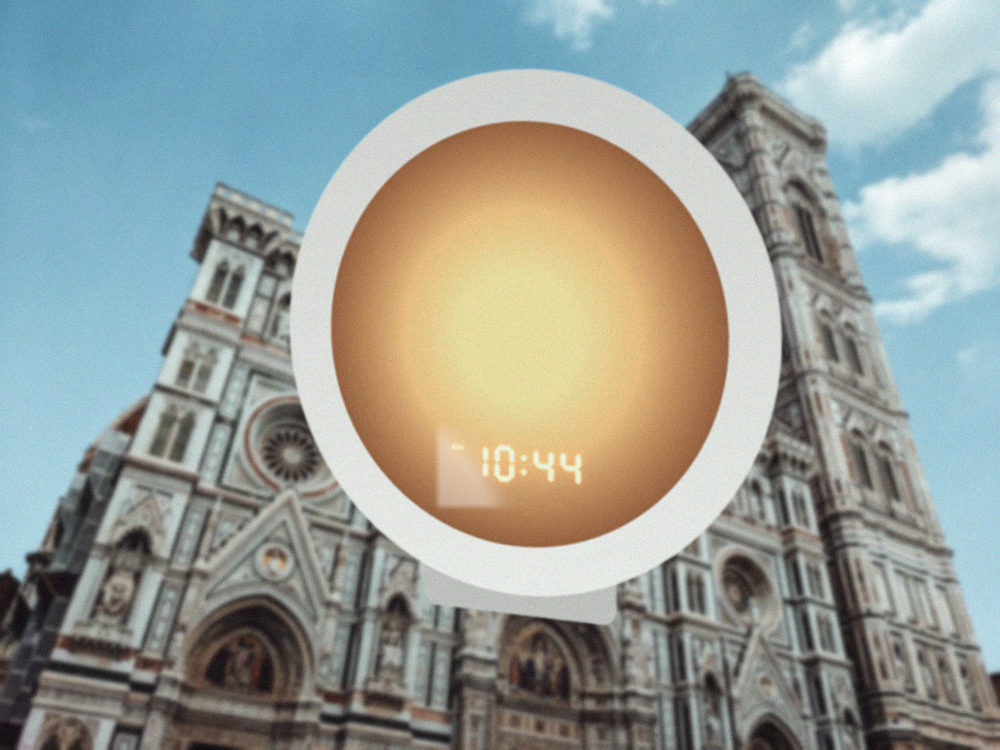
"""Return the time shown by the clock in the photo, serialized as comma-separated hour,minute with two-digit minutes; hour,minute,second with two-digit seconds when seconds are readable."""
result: 10,44
